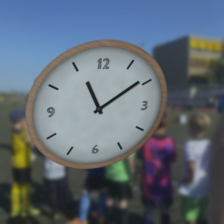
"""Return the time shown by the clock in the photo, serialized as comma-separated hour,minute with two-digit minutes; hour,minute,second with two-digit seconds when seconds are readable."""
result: 11,09
